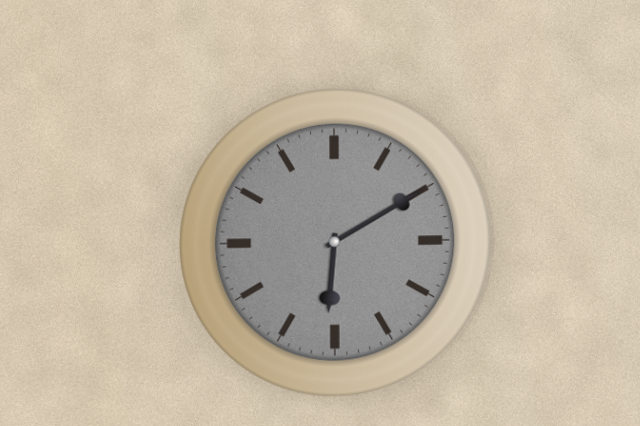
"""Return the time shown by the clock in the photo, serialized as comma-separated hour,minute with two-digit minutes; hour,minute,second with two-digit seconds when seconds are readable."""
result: 6,10
